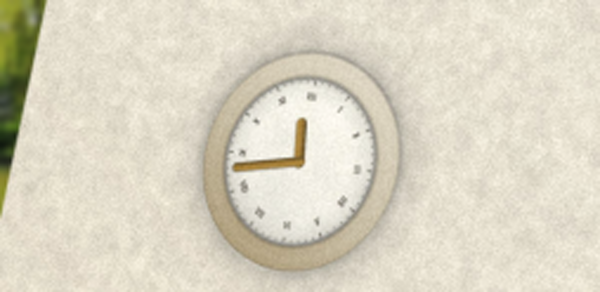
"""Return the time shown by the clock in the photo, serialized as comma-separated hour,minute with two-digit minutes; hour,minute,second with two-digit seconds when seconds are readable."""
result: 11,43
